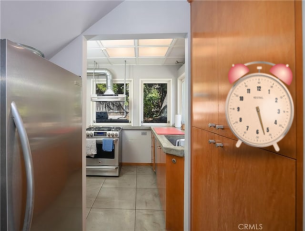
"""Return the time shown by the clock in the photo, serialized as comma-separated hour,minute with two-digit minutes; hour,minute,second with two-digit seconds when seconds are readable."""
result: 5,27
